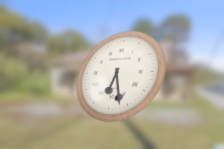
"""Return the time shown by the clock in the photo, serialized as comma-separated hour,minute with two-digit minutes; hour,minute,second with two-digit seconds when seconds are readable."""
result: 6,27
